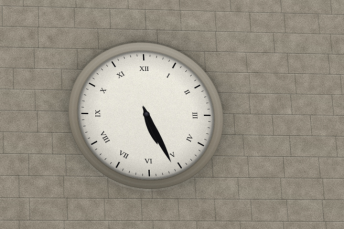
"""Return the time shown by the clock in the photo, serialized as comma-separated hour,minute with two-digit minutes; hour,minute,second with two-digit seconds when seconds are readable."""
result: 5,26
